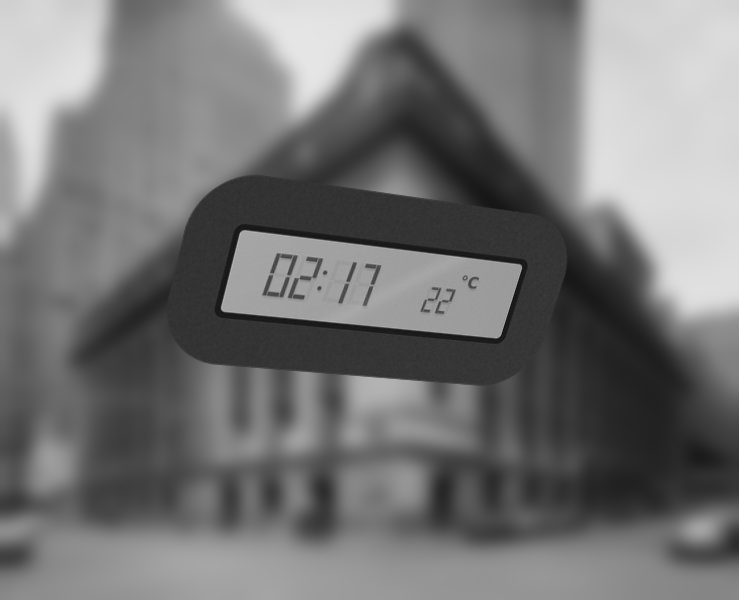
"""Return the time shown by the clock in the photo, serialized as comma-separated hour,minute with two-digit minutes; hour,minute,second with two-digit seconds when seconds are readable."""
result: 2,17
